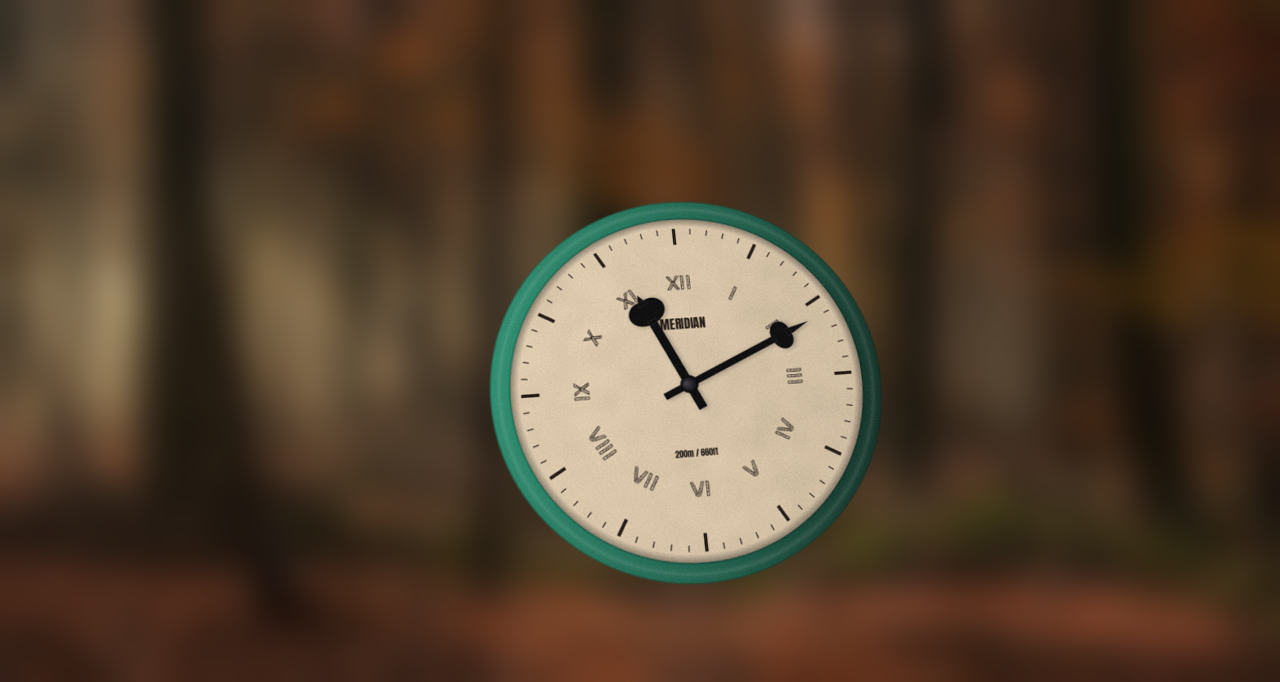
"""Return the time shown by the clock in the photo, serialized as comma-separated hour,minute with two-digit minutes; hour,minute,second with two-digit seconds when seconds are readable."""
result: 11,11
